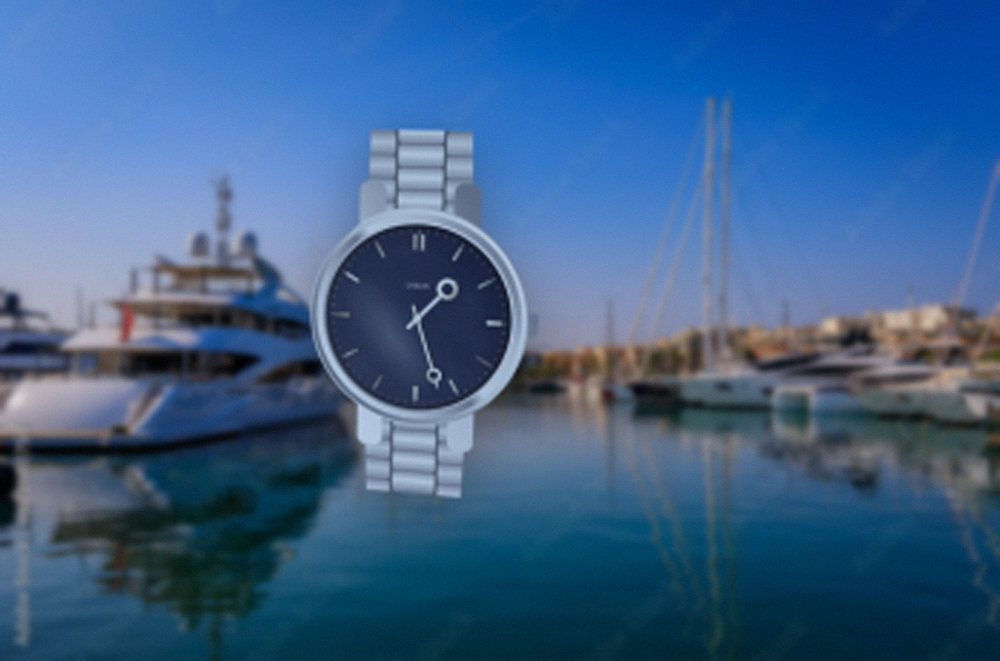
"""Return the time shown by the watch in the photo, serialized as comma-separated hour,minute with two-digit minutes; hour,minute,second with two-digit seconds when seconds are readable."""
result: 1,27
